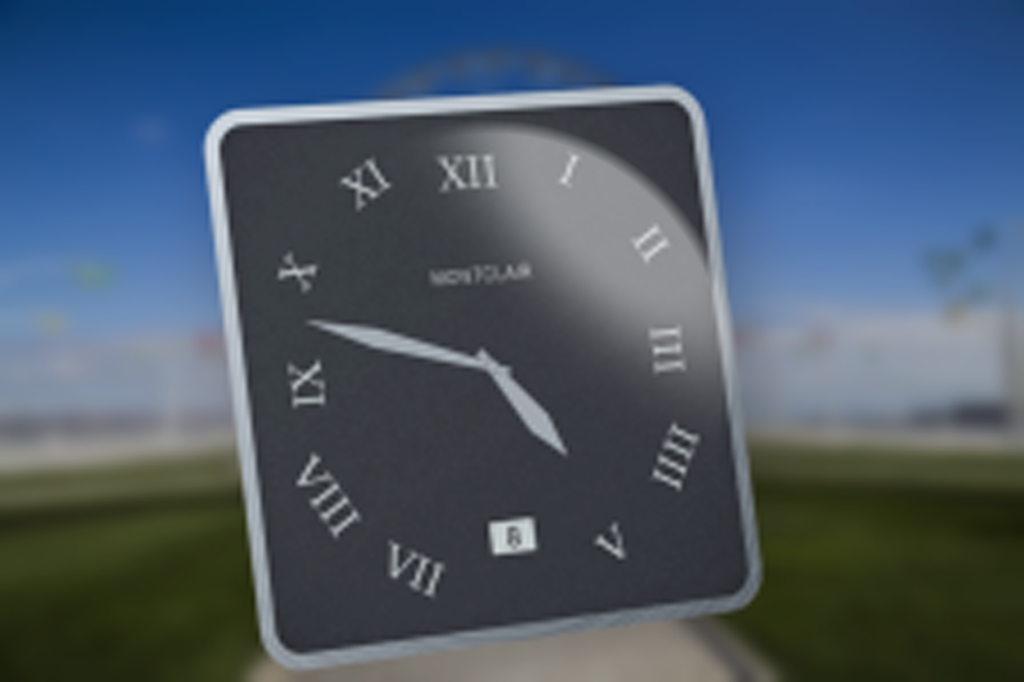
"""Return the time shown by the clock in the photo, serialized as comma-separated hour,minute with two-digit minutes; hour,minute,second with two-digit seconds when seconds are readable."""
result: 4,48
